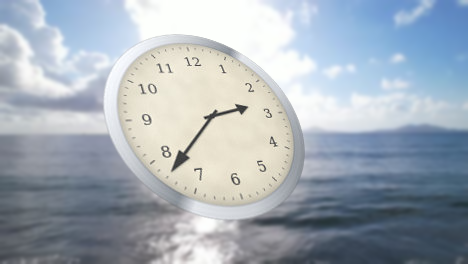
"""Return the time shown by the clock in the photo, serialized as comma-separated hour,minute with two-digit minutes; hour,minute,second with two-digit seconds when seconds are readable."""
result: 2,38
